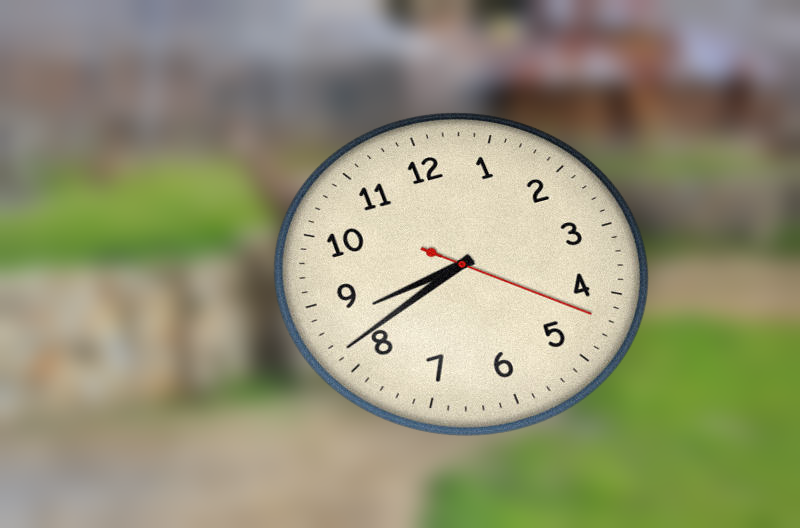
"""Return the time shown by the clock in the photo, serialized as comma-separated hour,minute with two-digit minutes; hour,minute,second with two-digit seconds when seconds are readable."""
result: 8,41,22
